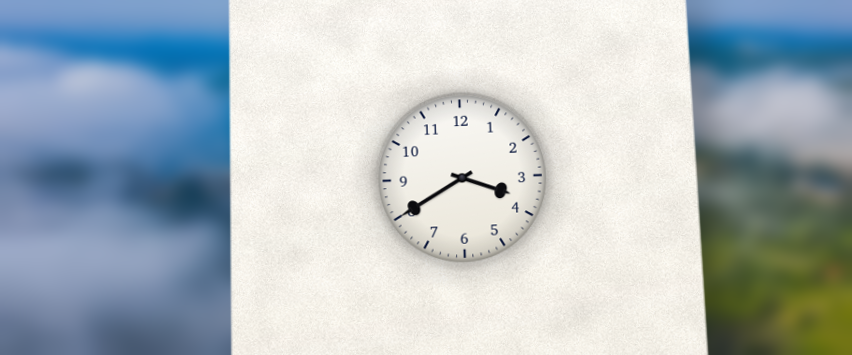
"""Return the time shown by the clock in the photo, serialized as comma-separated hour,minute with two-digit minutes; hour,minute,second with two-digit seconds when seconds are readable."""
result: 3,40
